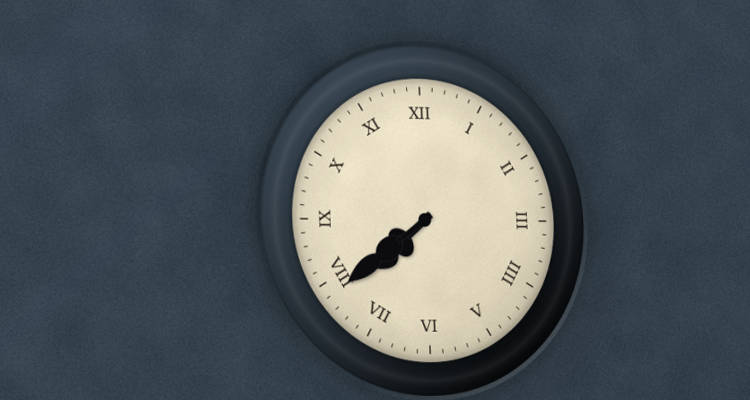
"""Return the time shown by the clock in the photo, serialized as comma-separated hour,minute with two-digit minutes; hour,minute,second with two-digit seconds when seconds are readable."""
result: 7,39
